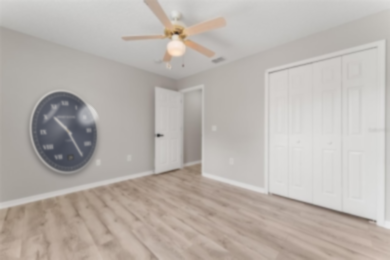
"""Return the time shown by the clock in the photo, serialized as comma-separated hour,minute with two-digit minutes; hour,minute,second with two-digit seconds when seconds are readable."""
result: 10,25
